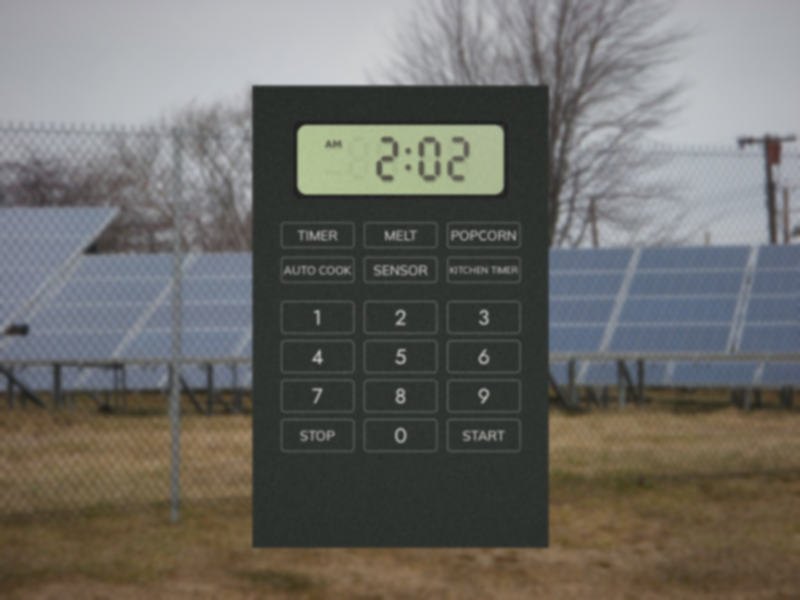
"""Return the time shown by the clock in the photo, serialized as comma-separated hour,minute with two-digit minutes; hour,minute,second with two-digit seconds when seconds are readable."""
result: 2,02
